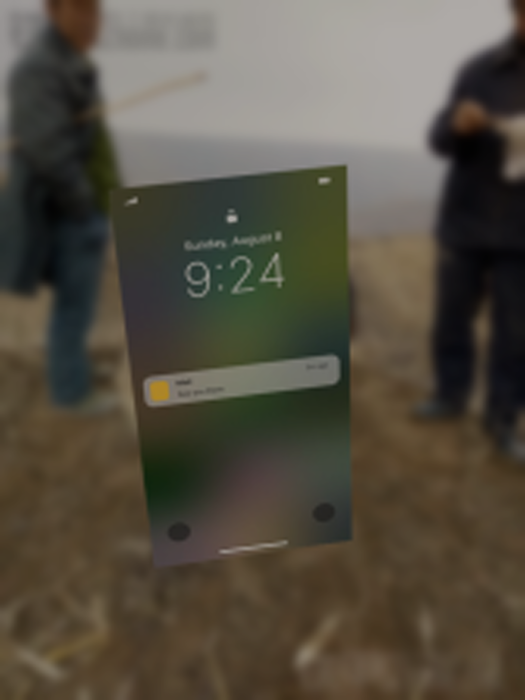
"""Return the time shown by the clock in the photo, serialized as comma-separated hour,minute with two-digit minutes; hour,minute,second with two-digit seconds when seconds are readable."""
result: 9,24
